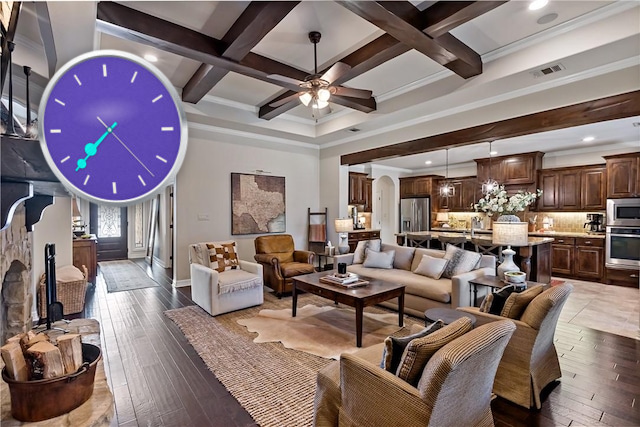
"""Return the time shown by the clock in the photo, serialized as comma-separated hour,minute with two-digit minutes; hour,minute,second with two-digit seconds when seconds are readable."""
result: 7,37,23
